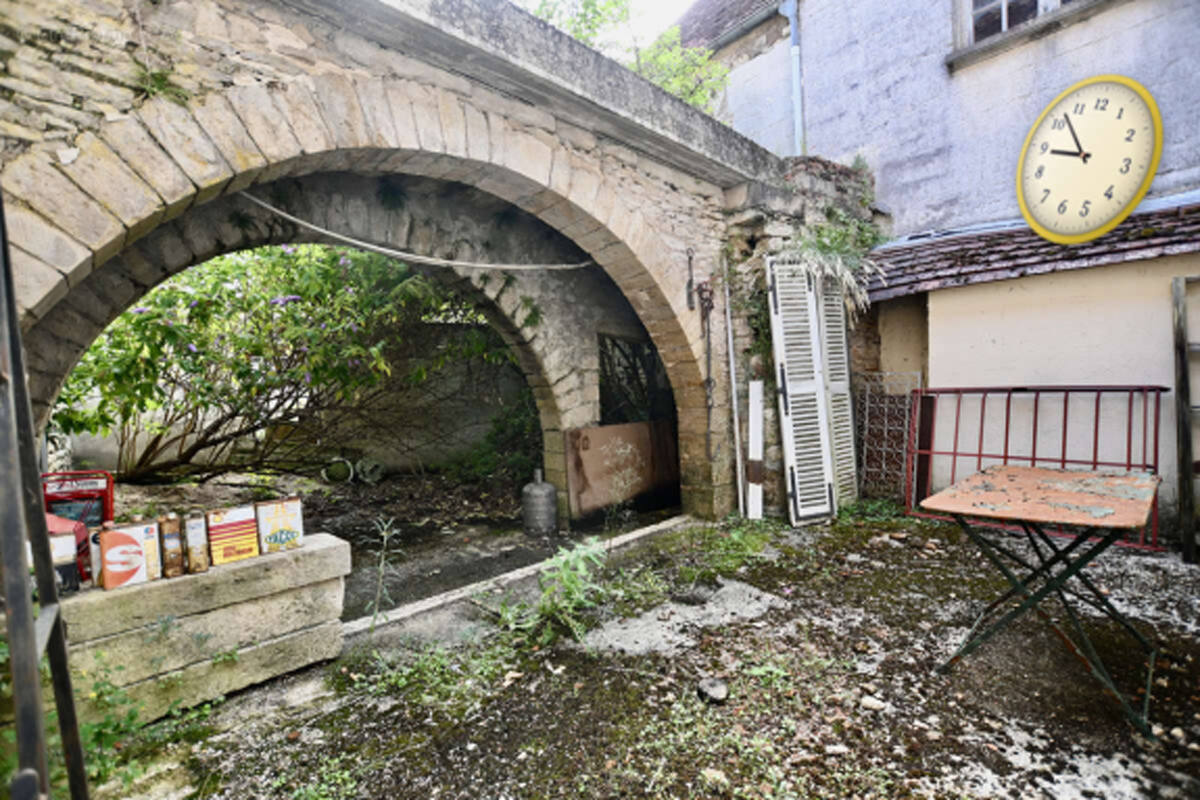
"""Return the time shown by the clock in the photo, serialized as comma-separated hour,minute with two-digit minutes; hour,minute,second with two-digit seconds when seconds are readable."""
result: 8,52
